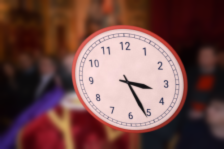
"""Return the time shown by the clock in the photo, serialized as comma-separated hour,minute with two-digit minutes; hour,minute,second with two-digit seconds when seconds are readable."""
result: 3,26
